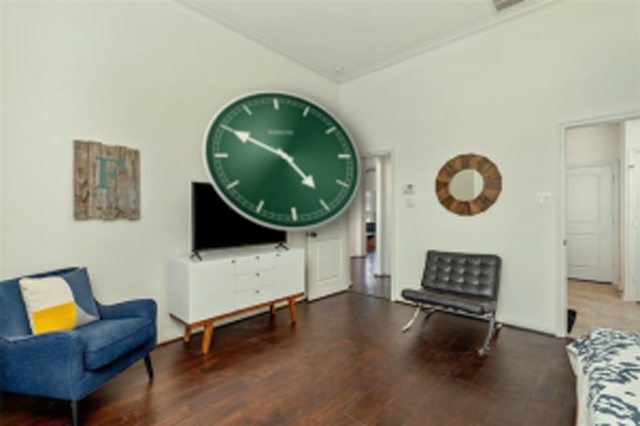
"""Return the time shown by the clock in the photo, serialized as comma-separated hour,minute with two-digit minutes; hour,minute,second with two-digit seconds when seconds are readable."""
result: 4,50
